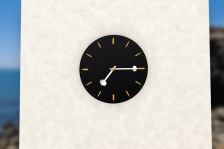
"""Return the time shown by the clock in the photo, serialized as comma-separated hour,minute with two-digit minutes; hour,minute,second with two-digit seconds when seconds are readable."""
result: 7,15
